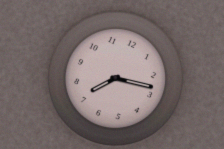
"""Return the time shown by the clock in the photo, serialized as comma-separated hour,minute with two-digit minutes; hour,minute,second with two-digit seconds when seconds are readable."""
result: 7,13
